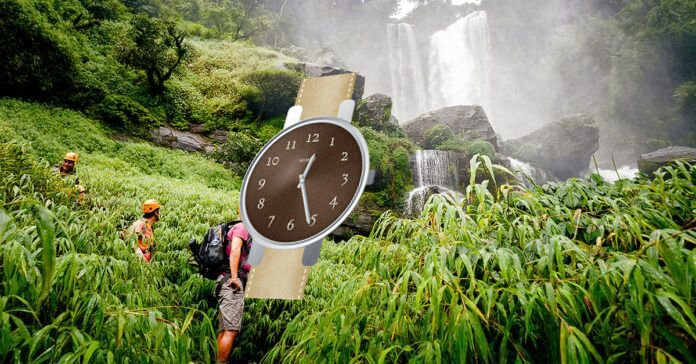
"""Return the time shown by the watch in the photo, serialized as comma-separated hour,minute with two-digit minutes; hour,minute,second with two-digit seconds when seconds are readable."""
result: 12,26
